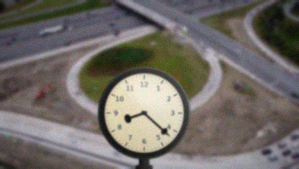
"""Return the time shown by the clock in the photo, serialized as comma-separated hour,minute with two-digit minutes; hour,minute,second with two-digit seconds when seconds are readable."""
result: 8,22
